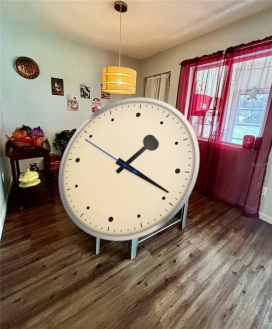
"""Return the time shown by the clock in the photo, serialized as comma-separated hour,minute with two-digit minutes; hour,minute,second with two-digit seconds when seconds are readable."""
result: 1,18,49
